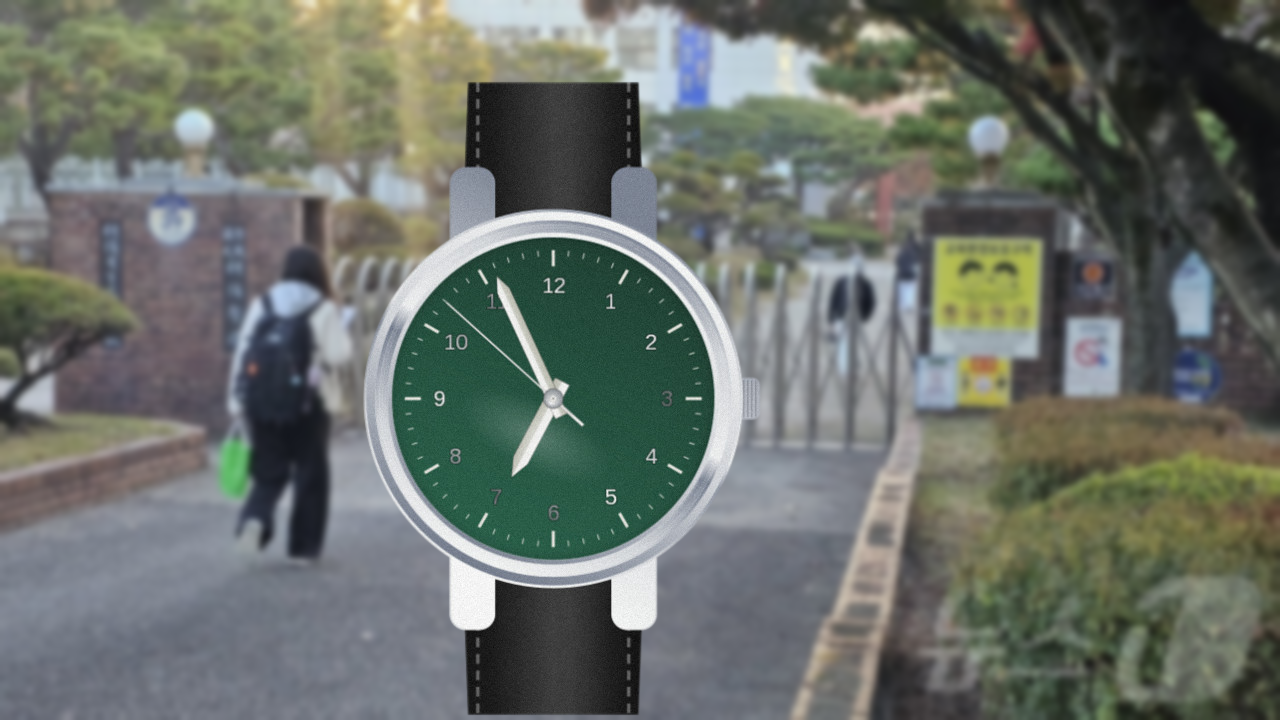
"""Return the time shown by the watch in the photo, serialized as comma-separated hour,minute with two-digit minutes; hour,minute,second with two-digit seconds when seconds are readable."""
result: 6,55,52
